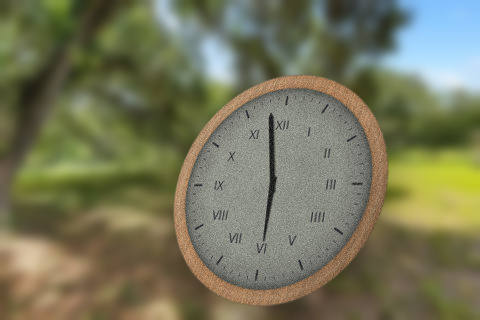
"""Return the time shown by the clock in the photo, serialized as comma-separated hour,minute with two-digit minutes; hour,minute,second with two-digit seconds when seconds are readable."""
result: 5,58
